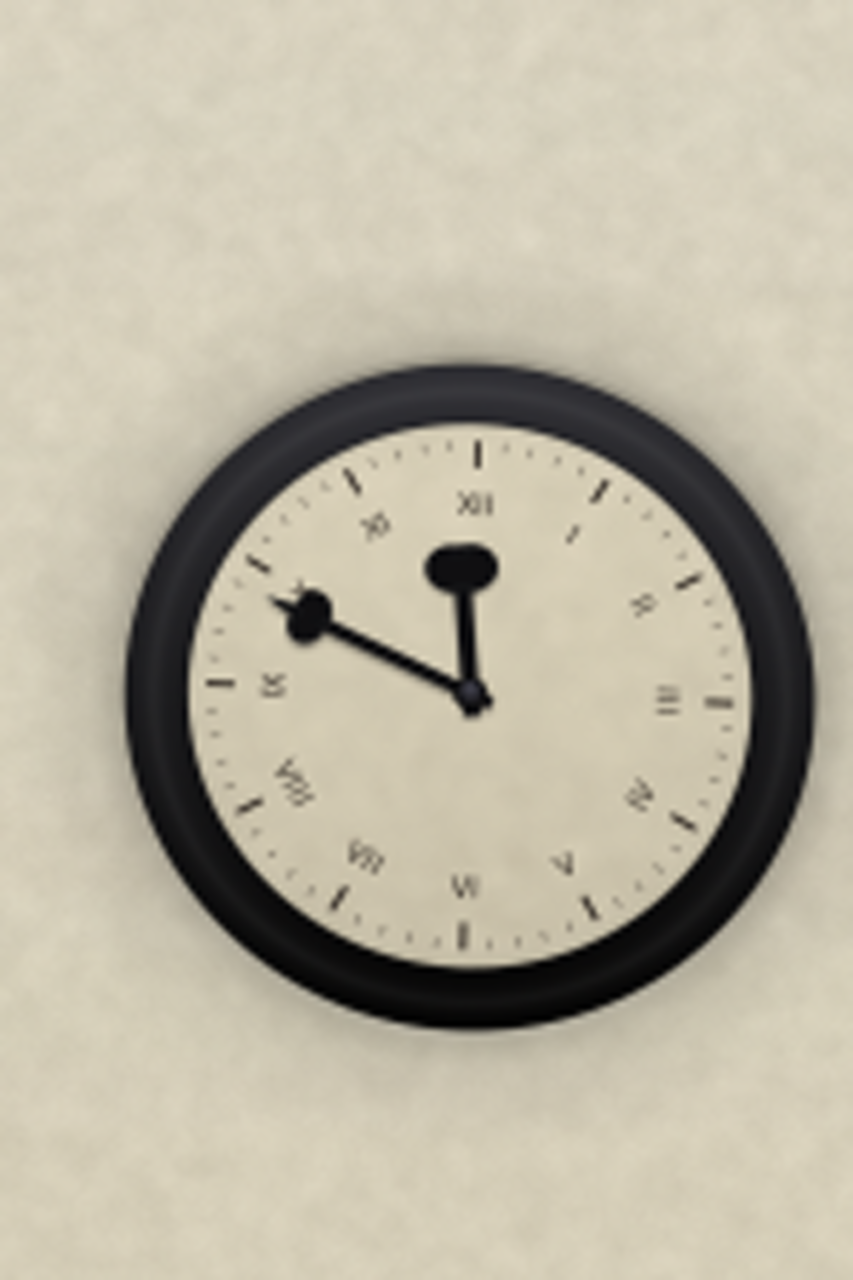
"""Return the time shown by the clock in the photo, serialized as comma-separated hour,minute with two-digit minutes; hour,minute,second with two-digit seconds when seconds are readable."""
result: 11,49
